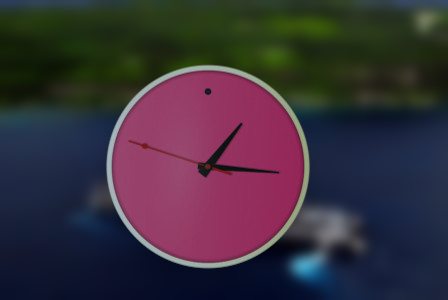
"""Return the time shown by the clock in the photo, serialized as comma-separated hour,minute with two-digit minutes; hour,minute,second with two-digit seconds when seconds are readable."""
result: 1,15,48
